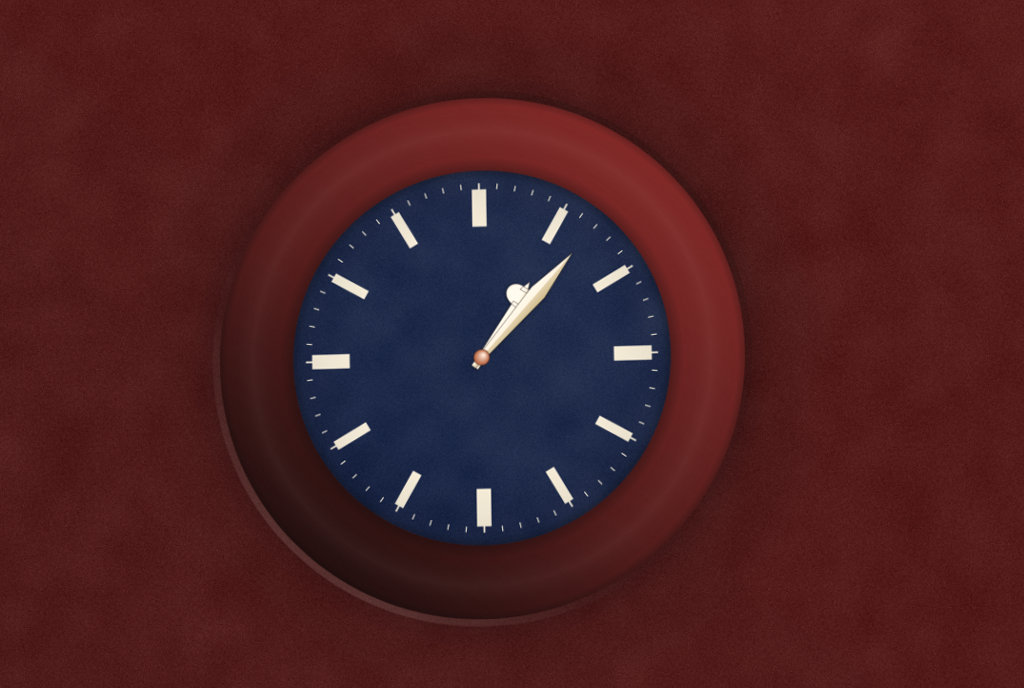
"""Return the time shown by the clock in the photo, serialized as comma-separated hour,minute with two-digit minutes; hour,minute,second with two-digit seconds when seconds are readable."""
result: 1,07
